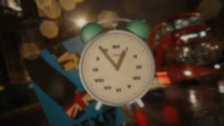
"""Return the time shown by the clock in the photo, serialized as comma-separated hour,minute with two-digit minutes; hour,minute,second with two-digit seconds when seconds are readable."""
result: 12,54
